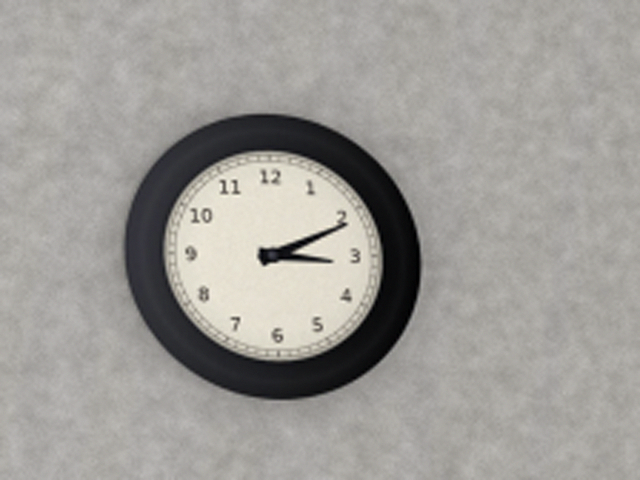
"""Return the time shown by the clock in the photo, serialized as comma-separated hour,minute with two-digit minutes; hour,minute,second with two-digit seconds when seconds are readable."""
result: 3,11
